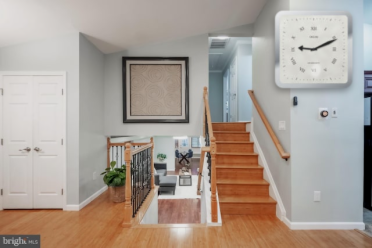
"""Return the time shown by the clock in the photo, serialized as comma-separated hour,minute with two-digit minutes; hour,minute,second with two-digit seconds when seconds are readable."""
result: 9,11
